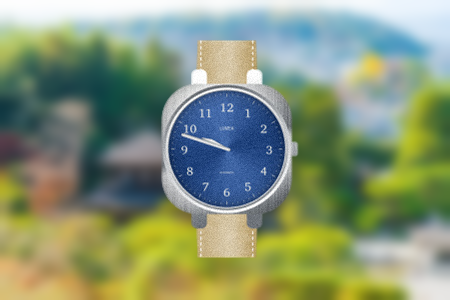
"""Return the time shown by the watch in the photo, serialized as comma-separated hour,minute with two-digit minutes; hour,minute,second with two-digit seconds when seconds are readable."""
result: 9,48
